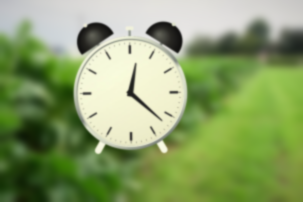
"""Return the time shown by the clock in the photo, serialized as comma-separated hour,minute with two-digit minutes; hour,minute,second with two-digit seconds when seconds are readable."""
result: 12,22
